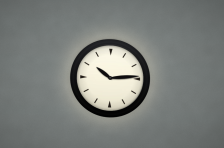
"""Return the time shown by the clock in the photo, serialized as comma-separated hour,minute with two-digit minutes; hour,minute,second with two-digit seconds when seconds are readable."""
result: 10,14
